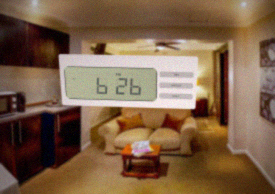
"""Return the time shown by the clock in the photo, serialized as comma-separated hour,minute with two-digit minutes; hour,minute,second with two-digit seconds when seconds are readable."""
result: 6,26
